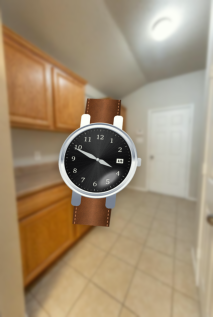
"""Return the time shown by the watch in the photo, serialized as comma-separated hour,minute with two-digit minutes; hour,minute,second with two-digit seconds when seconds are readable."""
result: 3,49
